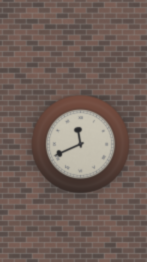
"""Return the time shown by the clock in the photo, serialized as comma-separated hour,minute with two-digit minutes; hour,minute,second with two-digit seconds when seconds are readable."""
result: 11,41
